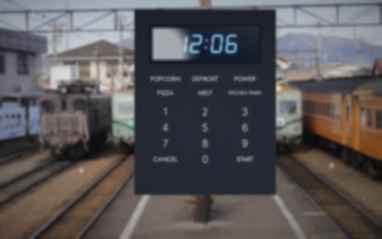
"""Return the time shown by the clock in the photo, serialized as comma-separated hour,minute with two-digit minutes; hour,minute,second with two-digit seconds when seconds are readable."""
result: 12,06
